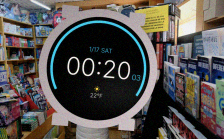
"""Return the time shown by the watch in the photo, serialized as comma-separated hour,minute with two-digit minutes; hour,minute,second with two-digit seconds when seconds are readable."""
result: 0,20,03
